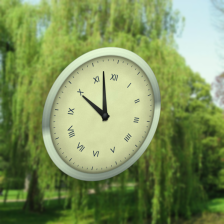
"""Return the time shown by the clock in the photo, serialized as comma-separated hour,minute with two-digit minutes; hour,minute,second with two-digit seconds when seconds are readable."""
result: 9,57
